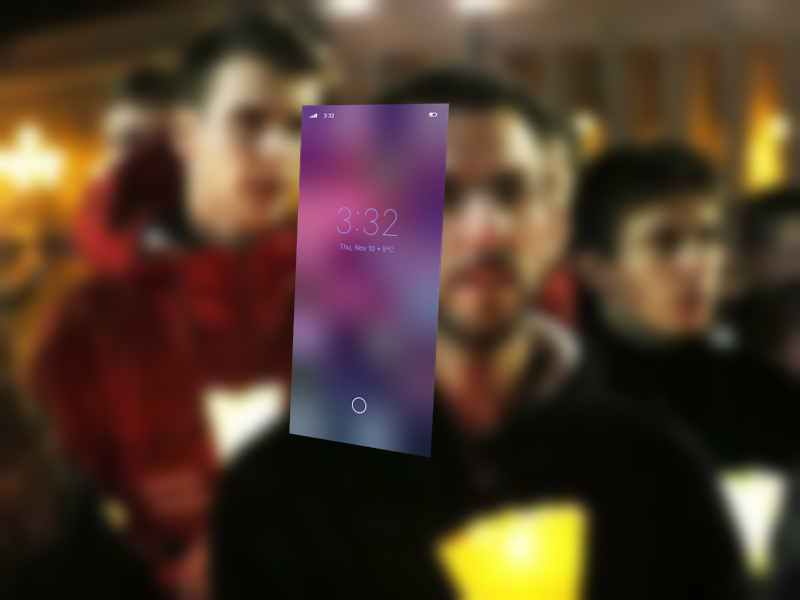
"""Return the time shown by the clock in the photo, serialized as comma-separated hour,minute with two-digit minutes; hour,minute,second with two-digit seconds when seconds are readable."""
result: 3,32
